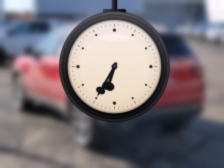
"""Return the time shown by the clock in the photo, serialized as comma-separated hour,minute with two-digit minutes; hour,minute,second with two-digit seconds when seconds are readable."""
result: 6,35
